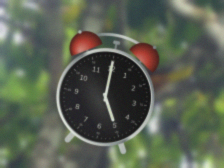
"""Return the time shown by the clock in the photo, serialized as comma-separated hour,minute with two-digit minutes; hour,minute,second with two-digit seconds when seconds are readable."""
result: 5,00
